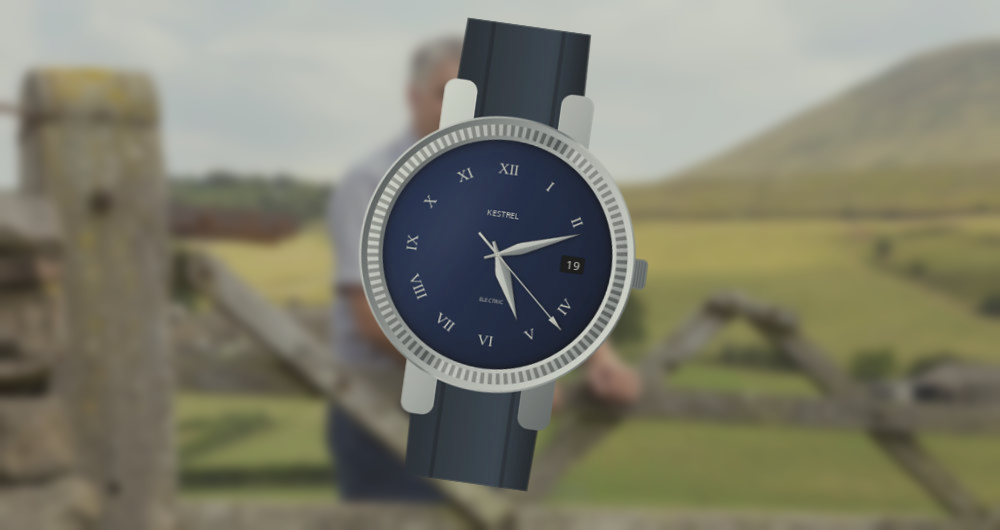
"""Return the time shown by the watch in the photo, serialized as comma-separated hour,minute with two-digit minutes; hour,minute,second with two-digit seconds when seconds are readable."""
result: 5,11,22
